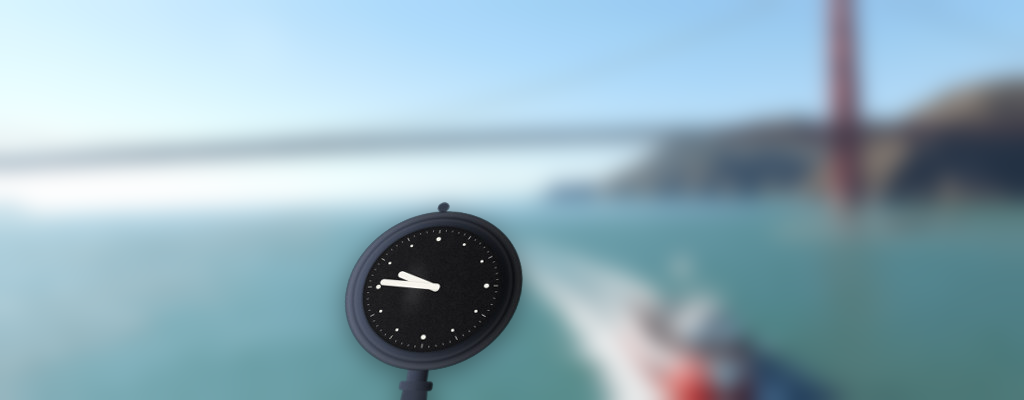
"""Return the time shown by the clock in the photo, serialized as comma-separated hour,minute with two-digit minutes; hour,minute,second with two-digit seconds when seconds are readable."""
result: 9,46
